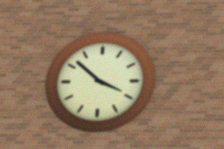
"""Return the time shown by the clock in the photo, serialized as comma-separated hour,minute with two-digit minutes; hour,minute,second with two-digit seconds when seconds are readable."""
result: 3,52
